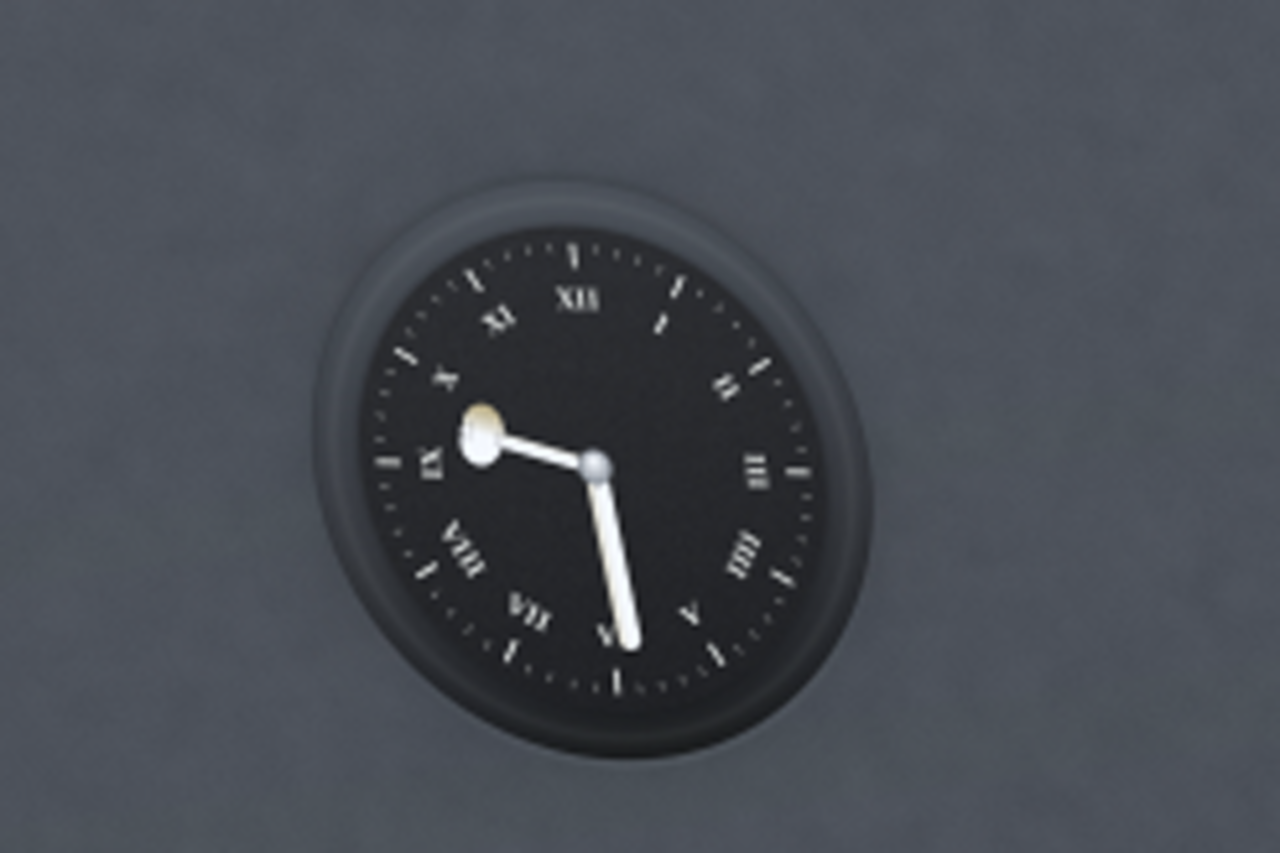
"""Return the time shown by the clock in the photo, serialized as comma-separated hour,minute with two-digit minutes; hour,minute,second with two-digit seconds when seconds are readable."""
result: 9,29
